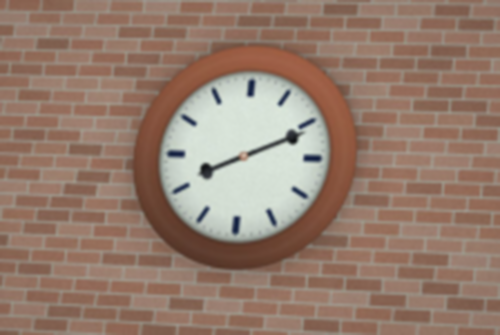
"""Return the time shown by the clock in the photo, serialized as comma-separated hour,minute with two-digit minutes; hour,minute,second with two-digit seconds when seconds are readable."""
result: 8,11
